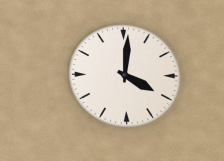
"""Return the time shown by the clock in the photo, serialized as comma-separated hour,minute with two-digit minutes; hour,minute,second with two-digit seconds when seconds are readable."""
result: 4,01
